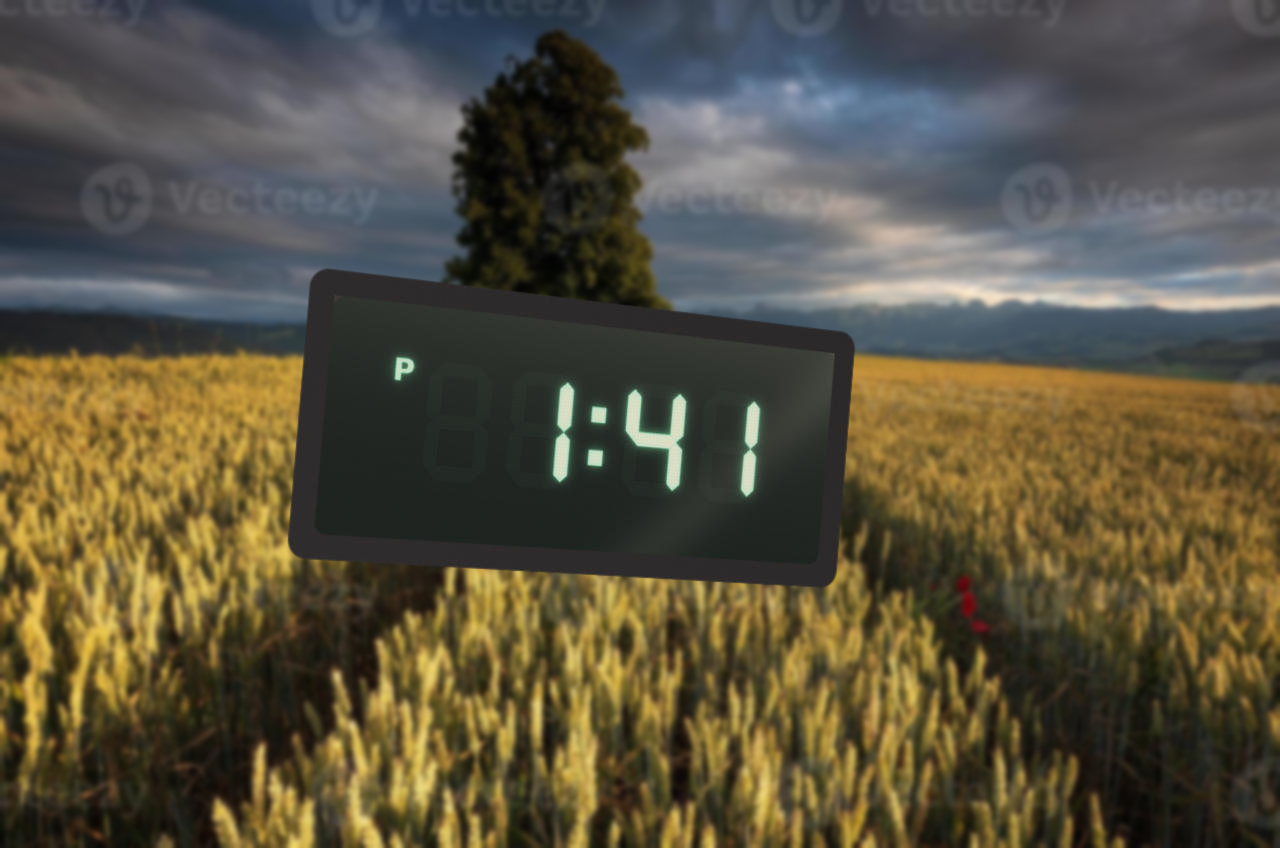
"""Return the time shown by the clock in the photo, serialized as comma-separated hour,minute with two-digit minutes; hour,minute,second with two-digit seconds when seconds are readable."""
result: 1,41
